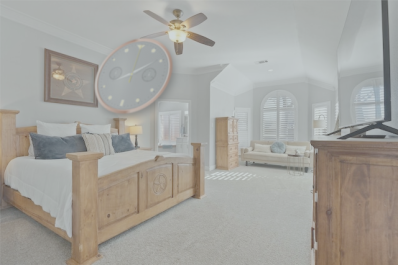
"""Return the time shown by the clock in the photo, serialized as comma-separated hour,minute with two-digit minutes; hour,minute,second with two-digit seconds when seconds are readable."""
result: 8,09
